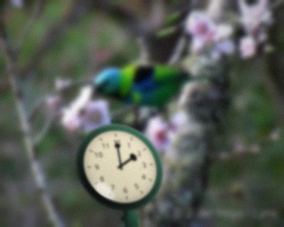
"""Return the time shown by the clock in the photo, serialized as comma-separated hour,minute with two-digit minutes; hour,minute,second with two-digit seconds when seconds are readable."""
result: 2,00
